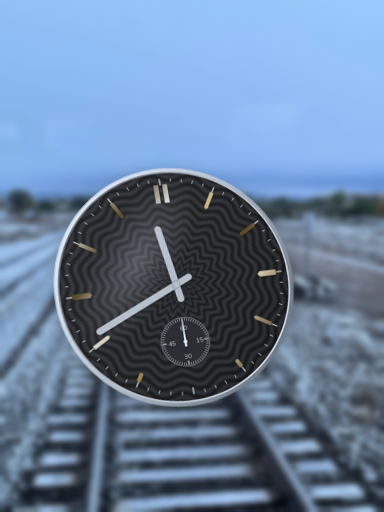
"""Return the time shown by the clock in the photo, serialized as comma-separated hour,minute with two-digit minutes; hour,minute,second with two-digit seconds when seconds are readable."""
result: 11,41
